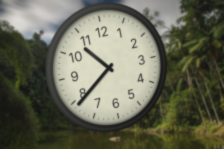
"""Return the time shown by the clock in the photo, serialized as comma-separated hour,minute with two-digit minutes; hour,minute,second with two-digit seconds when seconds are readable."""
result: 10,39
